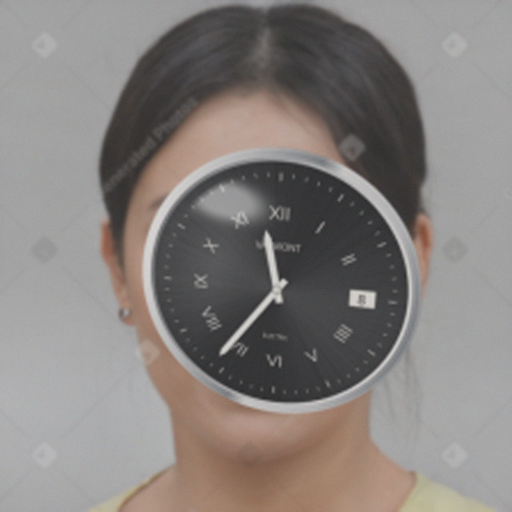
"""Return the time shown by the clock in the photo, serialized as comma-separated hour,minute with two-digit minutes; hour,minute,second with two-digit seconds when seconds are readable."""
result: 11,36
